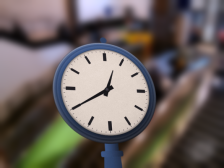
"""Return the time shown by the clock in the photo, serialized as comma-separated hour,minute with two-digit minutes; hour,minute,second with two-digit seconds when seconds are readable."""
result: 12,40
